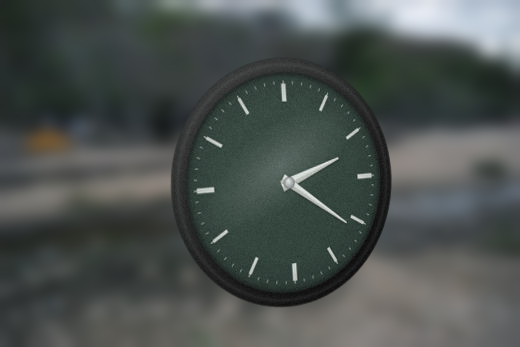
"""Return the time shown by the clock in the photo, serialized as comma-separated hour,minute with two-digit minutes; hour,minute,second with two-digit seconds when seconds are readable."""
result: 2,21
